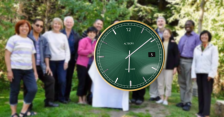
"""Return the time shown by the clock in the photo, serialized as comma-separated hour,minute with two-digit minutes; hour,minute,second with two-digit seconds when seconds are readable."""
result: 6,09
